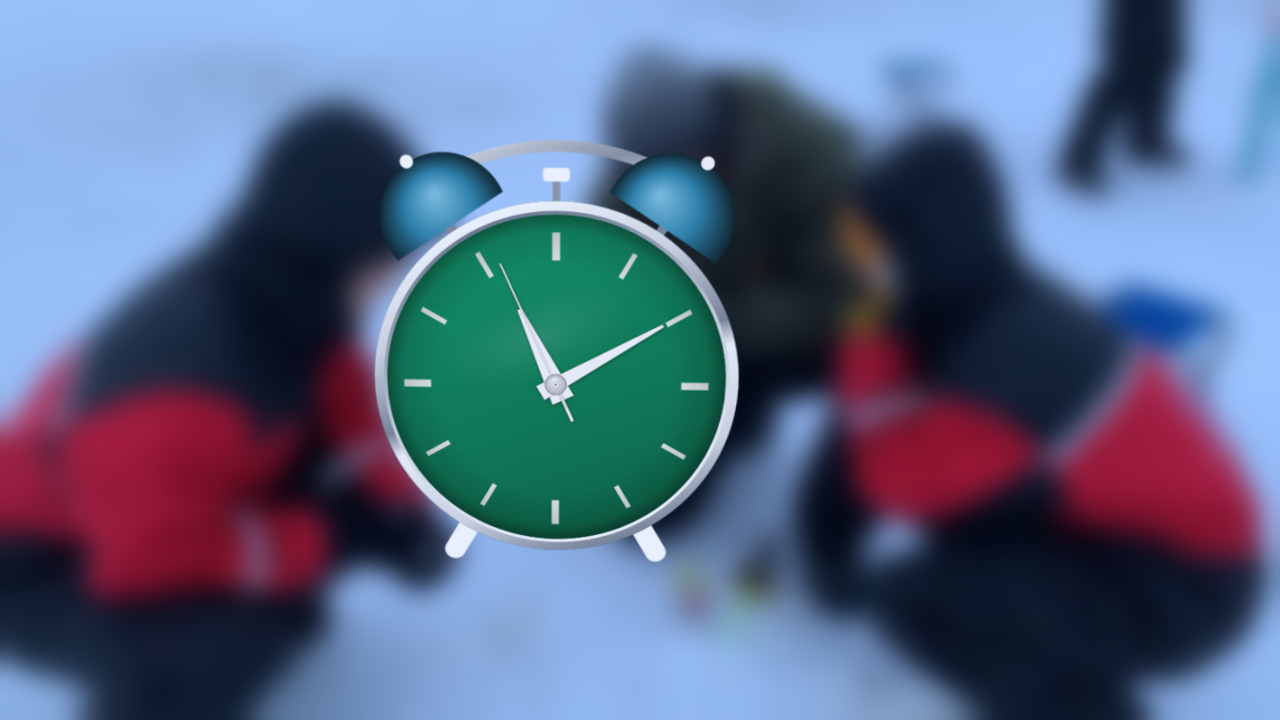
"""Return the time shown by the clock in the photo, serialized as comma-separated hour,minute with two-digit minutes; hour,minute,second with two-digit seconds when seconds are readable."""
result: 11,09,56
